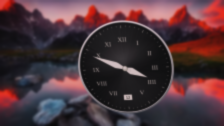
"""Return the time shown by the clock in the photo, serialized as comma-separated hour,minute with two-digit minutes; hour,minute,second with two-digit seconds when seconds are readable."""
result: 3,49
